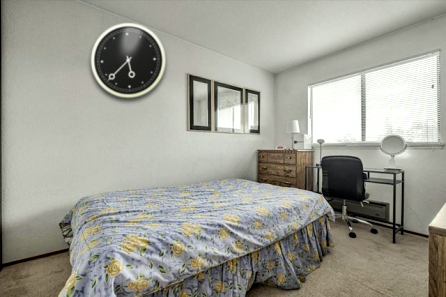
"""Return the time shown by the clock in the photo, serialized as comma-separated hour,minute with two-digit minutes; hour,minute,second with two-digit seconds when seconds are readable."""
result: 5,38
